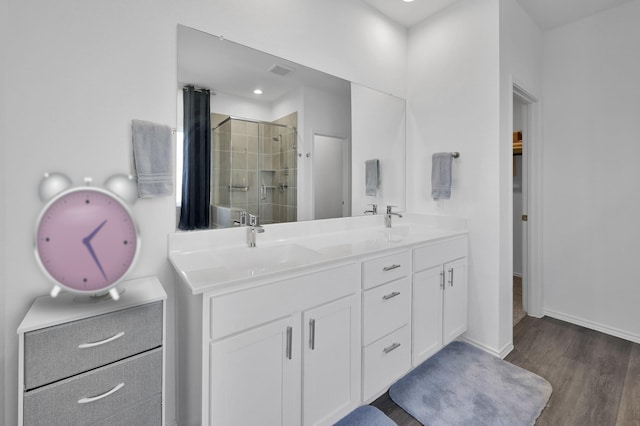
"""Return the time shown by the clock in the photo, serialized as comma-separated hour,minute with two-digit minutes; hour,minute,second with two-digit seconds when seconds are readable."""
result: 1,25
